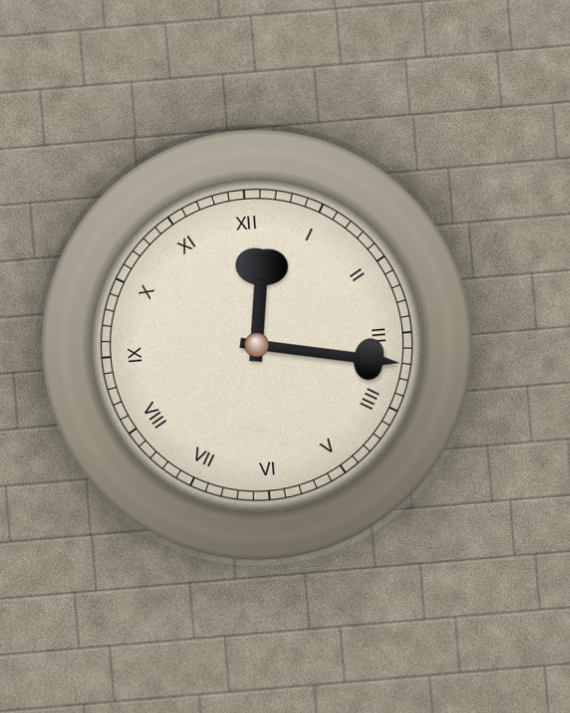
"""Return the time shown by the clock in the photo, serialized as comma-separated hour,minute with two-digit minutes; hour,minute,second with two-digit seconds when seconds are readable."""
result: 12,17
